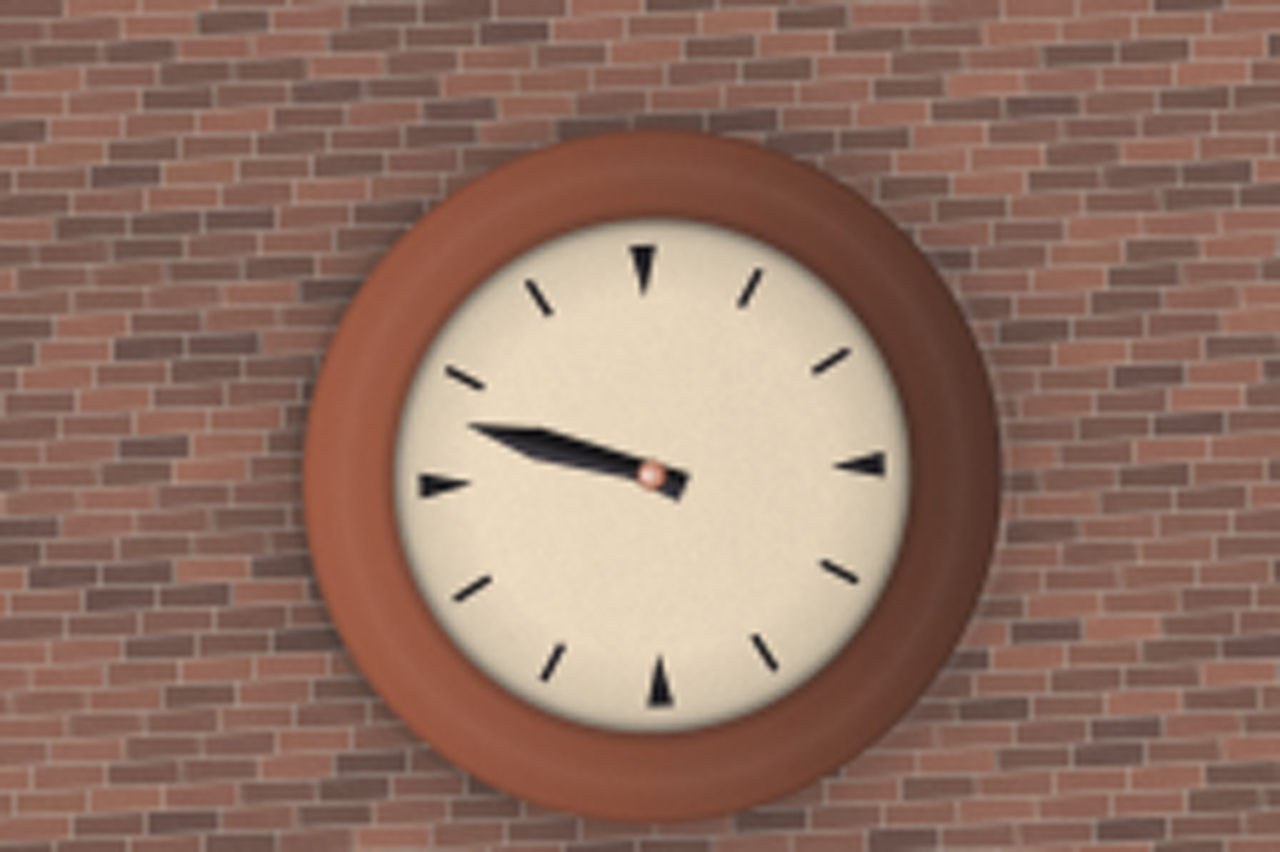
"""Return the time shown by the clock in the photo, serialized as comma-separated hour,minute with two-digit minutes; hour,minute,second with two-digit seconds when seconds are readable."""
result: 9,48
